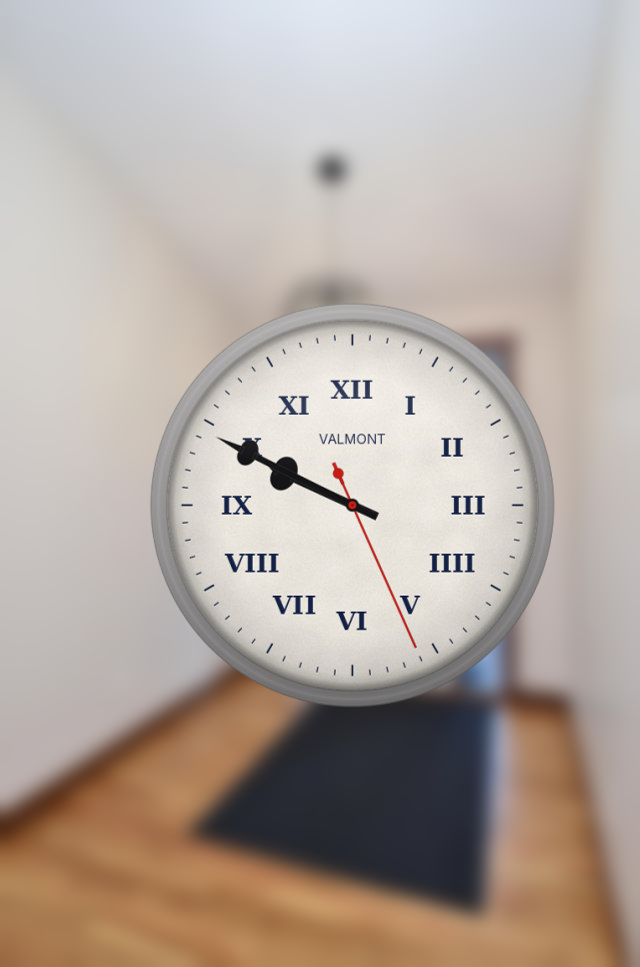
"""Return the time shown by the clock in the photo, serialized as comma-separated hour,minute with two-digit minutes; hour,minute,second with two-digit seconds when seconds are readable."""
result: 9,49,26
